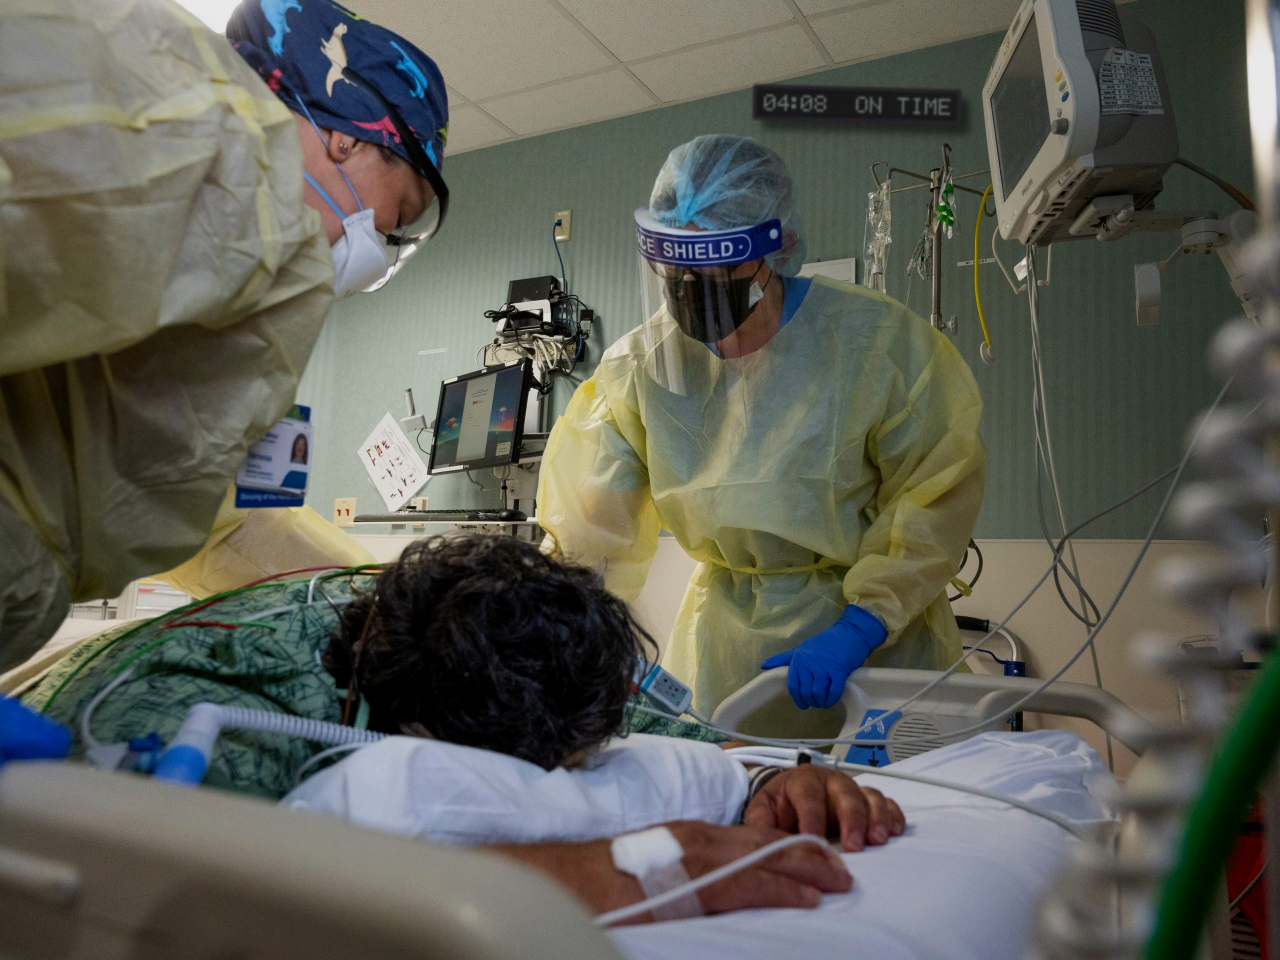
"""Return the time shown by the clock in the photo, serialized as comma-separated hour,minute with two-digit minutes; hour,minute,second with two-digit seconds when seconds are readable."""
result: 4,08
